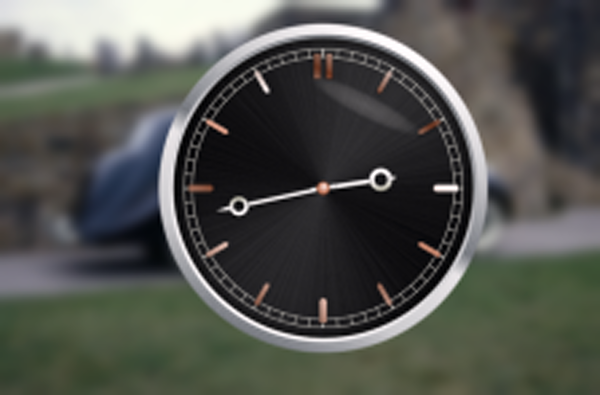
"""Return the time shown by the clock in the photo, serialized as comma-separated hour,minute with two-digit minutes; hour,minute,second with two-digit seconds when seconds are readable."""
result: 2,43
